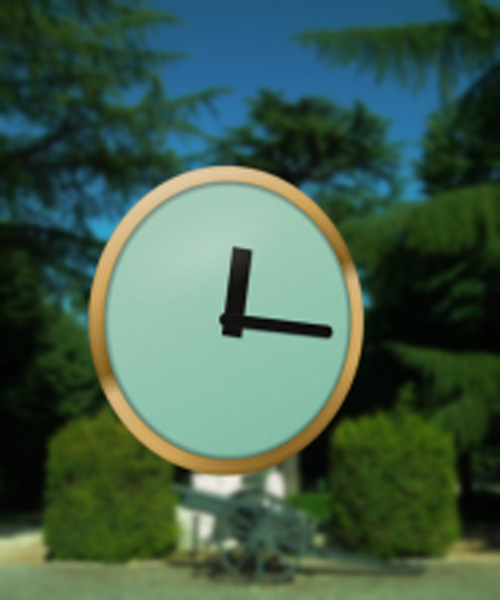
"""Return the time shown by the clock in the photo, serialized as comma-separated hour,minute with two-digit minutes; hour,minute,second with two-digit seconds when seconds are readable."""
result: 12,16
